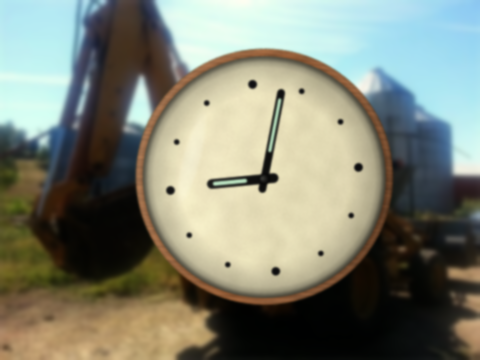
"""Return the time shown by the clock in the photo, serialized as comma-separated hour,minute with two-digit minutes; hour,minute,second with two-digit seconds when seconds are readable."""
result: 9,03
